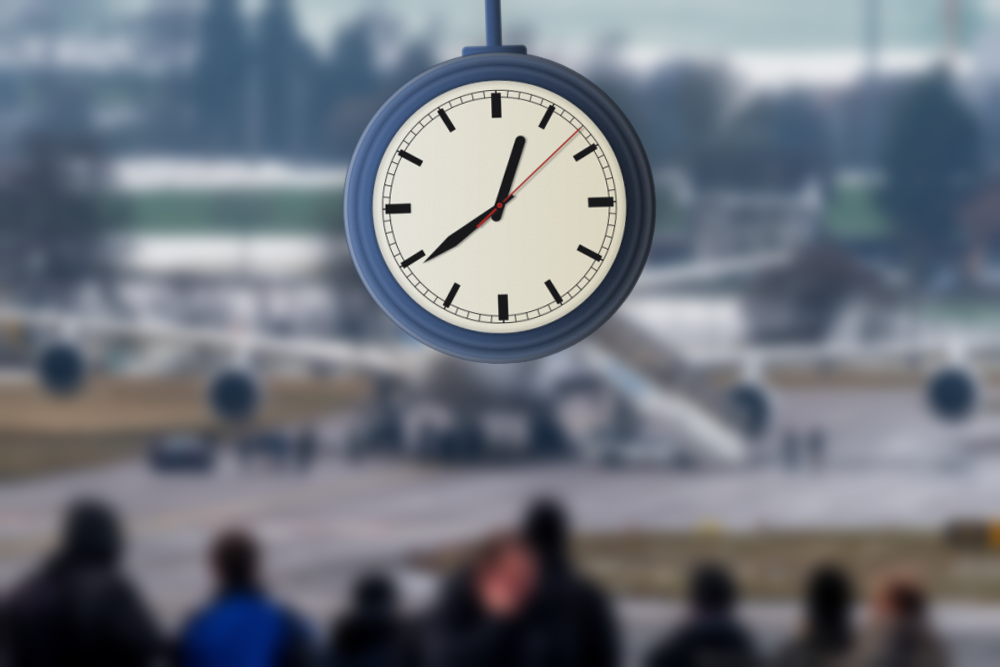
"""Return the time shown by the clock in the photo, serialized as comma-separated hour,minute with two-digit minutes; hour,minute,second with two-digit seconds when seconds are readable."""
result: 12,39,08
